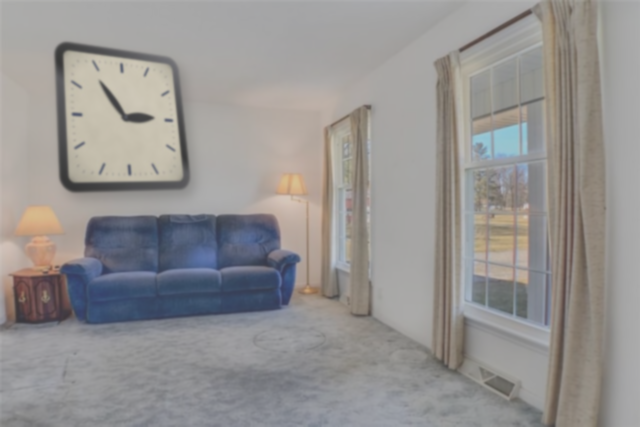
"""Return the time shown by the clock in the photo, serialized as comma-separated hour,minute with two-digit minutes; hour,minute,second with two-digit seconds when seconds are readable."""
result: 2,54
